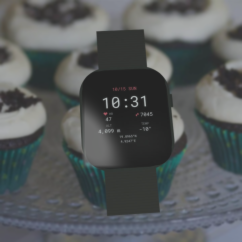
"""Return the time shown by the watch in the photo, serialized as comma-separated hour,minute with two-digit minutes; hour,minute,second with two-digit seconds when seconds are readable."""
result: 10,31
